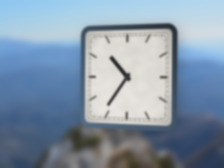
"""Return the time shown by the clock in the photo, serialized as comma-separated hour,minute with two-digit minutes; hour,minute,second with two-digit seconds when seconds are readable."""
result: 10,36
